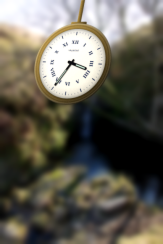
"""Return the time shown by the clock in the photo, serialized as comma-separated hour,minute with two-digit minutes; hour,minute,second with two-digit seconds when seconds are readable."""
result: 3,35
